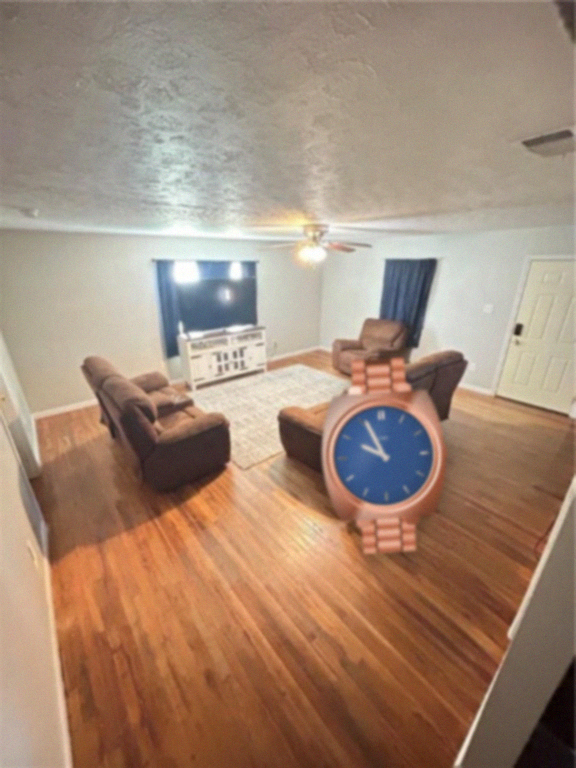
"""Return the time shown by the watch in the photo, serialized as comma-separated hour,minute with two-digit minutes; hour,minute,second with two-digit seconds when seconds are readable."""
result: 9,56
